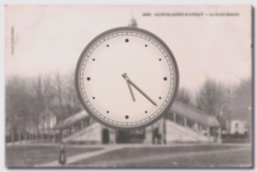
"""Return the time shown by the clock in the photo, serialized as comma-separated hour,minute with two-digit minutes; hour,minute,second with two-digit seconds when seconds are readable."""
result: 5,22
